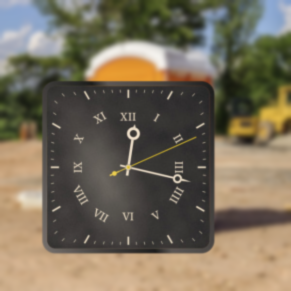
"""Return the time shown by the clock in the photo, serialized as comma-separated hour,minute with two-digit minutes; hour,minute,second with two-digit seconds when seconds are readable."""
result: 12,17,11
